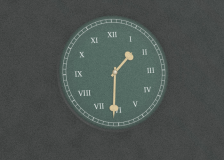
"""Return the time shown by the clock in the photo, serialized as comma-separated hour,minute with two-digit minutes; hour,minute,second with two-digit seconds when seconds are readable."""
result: 1,31
